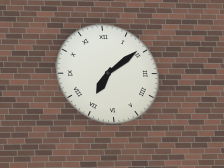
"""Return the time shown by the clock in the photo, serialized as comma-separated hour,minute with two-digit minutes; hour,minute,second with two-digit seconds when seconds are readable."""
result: 7,09
